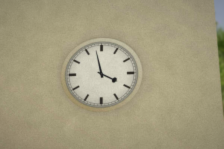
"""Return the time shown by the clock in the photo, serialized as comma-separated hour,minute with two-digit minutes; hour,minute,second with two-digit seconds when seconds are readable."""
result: 3,58
